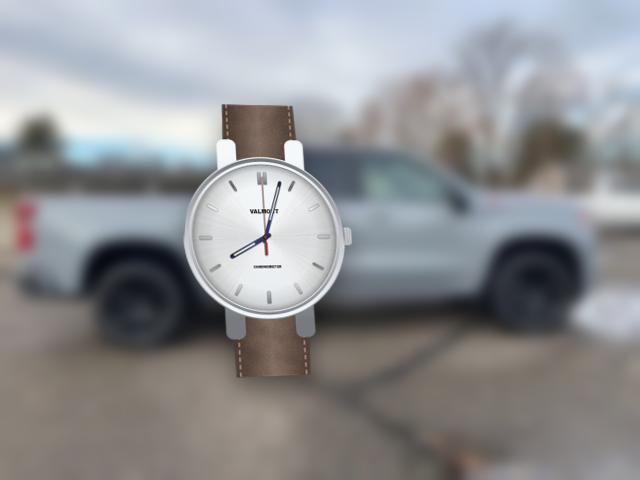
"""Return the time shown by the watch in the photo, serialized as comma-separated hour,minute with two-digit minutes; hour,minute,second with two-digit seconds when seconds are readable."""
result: 8,03,00
